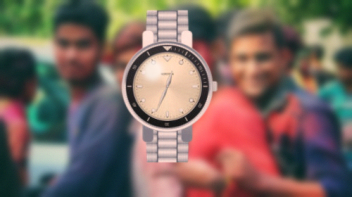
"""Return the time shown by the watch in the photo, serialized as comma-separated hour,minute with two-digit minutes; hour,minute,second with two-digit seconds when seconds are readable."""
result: 12,34
